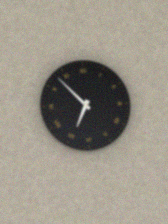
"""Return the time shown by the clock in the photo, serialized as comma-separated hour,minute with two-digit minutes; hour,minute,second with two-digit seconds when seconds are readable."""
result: 6,53
